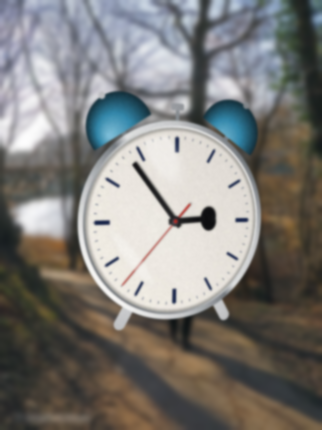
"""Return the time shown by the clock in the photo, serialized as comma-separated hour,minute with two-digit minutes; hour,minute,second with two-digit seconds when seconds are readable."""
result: 2,53,37
